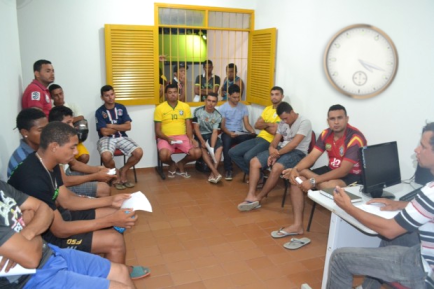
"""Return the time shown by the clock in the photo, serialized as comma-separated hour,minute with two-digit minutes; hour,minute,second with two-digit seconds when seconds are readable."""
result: 4,18
